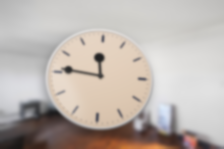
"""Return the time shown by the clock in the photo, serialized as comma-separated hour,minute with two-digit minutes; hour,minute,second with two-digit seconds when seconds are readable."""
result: 11,46
